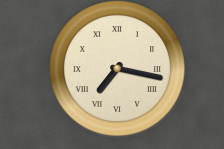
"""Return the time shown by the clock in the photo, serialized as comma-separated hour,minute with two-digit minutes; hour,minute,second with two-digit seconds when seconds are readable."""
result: 7,17
